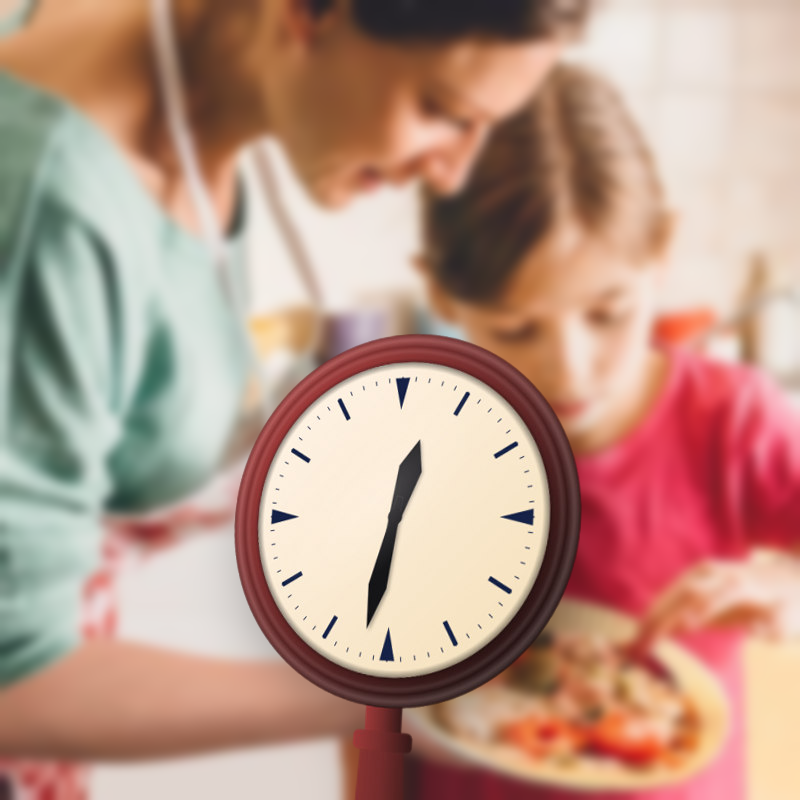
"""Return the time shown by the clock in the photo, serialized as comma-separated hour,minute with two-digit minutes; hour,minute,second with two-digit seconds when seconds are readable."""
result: 12,32
